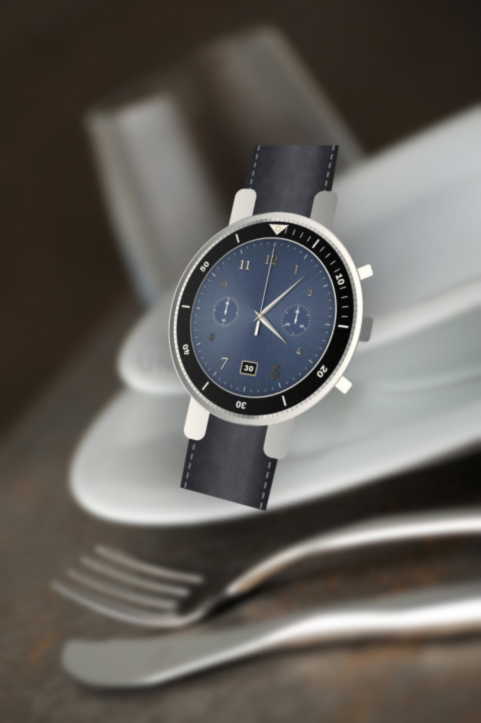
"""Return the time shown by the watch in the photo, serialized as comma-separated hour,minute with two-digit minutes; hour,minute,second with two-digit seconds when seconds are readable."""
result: 4,07
